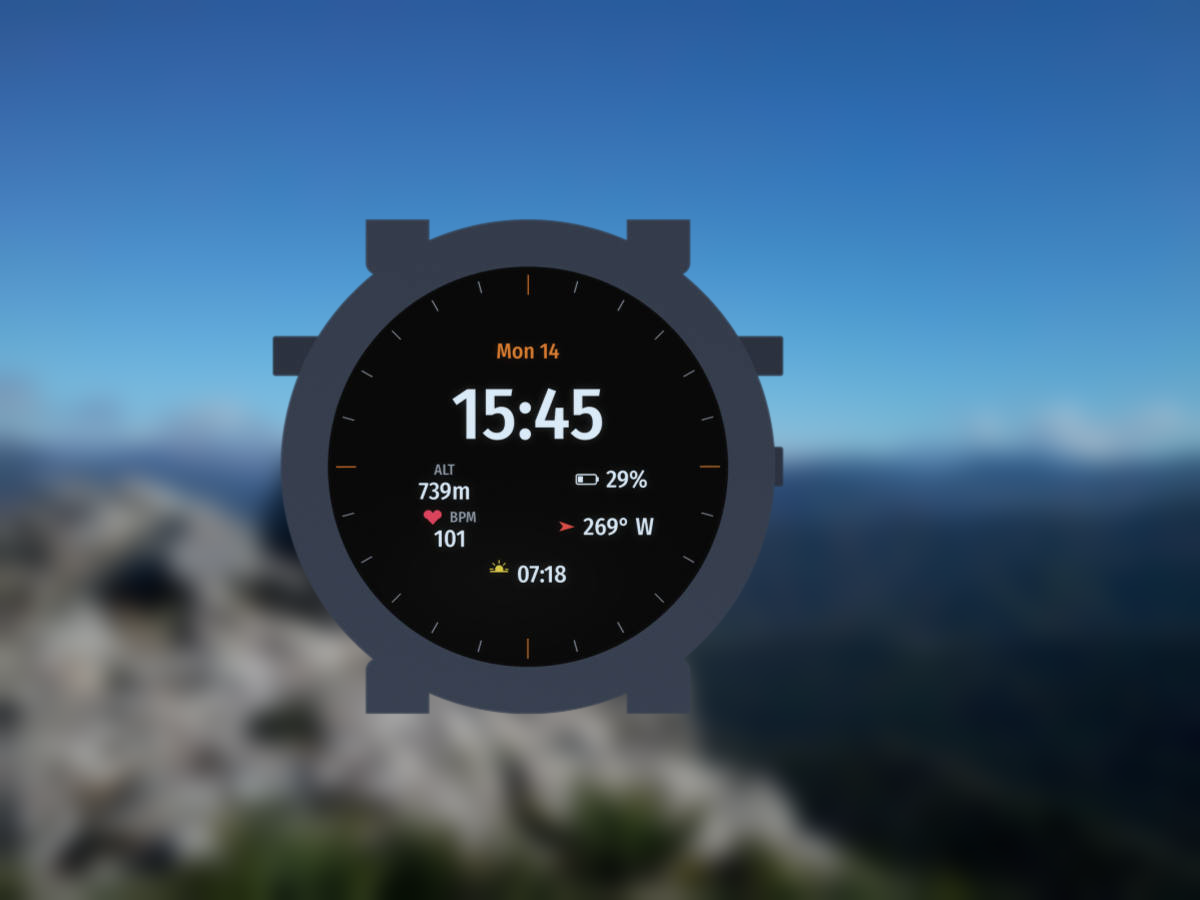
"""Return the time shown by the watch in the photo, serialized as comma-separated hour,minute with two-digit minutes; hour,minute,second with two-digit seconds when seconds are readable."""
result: 15,45
